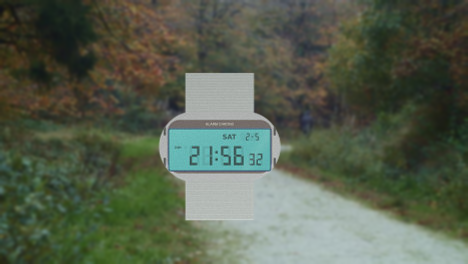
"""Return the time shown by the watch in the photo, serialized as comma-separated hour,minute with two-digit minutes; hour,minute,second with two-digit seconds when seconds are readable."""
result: 21,56,32
